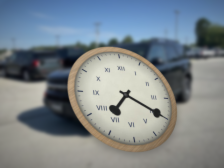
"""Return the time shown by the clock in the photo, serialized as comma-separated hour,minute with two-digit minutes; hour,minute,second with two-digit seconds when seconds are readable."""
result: 7,20
